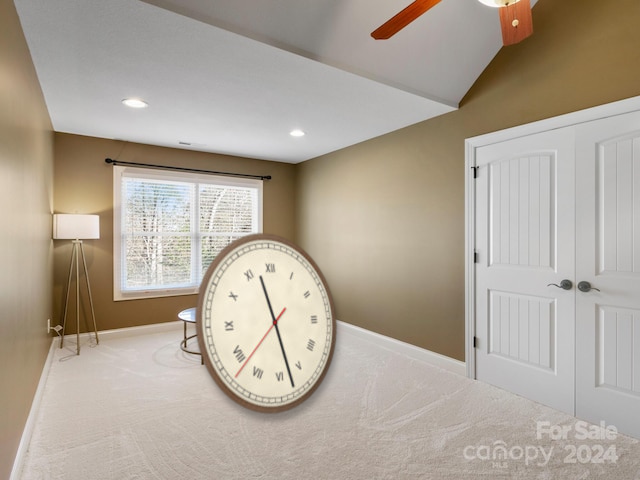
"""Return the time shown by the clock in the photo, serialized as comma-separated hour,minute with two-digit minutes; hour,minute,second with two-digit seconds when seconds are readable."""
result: 11,27,38
